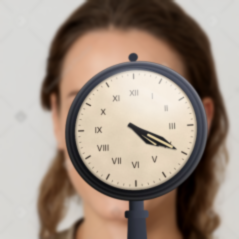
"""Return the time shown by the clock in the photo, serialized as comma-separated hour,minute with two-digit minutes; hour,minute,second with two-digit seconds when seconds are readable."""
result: 4,20
